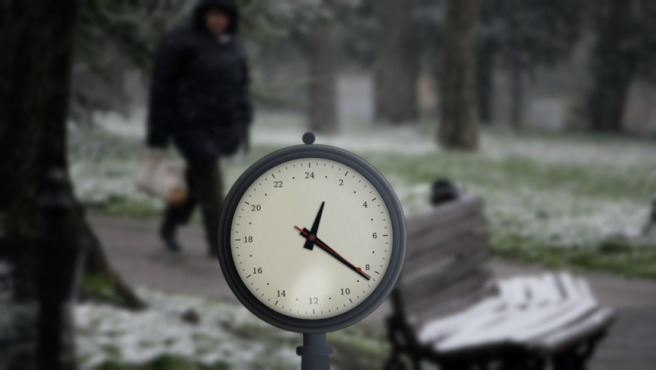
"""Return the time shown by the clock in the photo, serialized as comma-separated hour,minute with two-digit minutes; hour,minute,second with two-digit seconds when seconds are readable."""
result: 1,21,21
